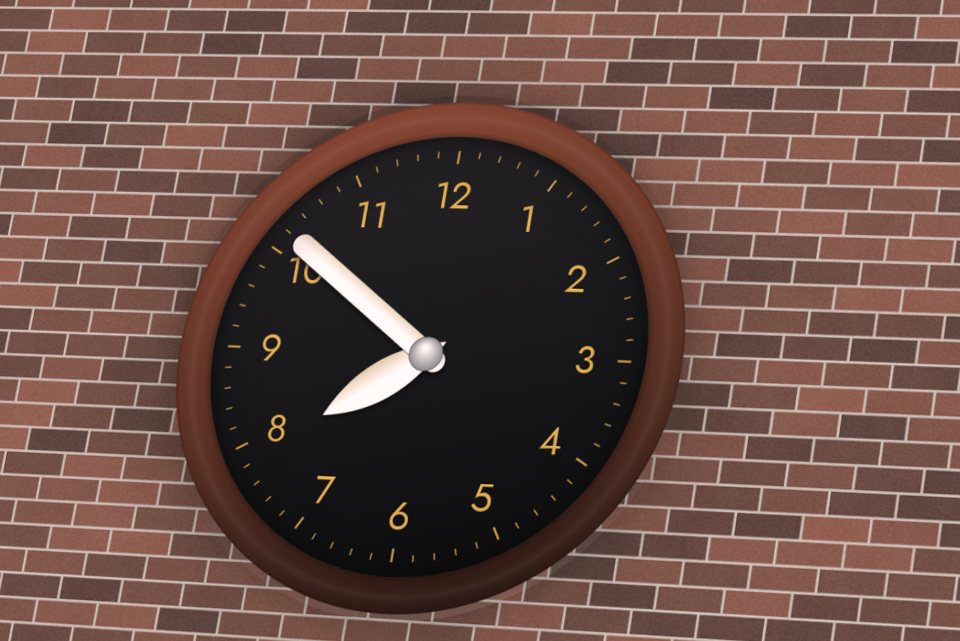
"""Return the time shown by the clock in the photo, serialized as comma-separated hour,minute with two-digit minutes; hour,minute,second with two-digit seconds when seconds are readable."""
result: 7,51
